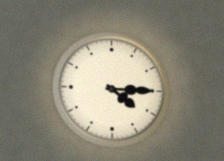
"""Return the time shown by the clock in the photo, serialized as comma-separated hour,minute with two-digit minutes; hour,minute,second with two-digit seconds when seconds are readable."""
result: 4,15
